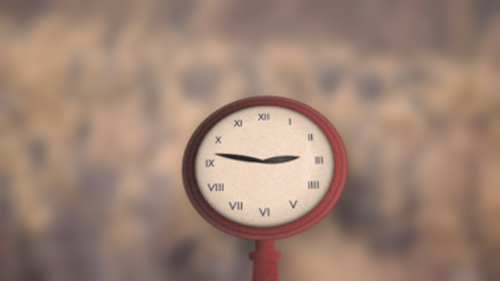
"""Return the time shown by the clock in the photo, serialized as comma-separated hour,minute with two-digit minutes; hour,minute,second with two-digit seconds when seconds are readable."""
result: 2,47
